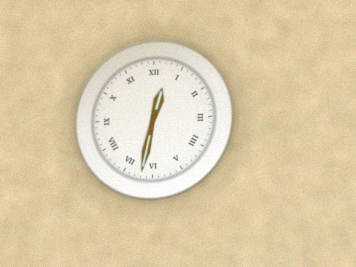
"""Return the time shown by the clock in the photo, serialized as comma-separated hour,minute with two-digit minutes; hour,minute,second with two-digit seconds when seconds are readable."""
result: 12,32
